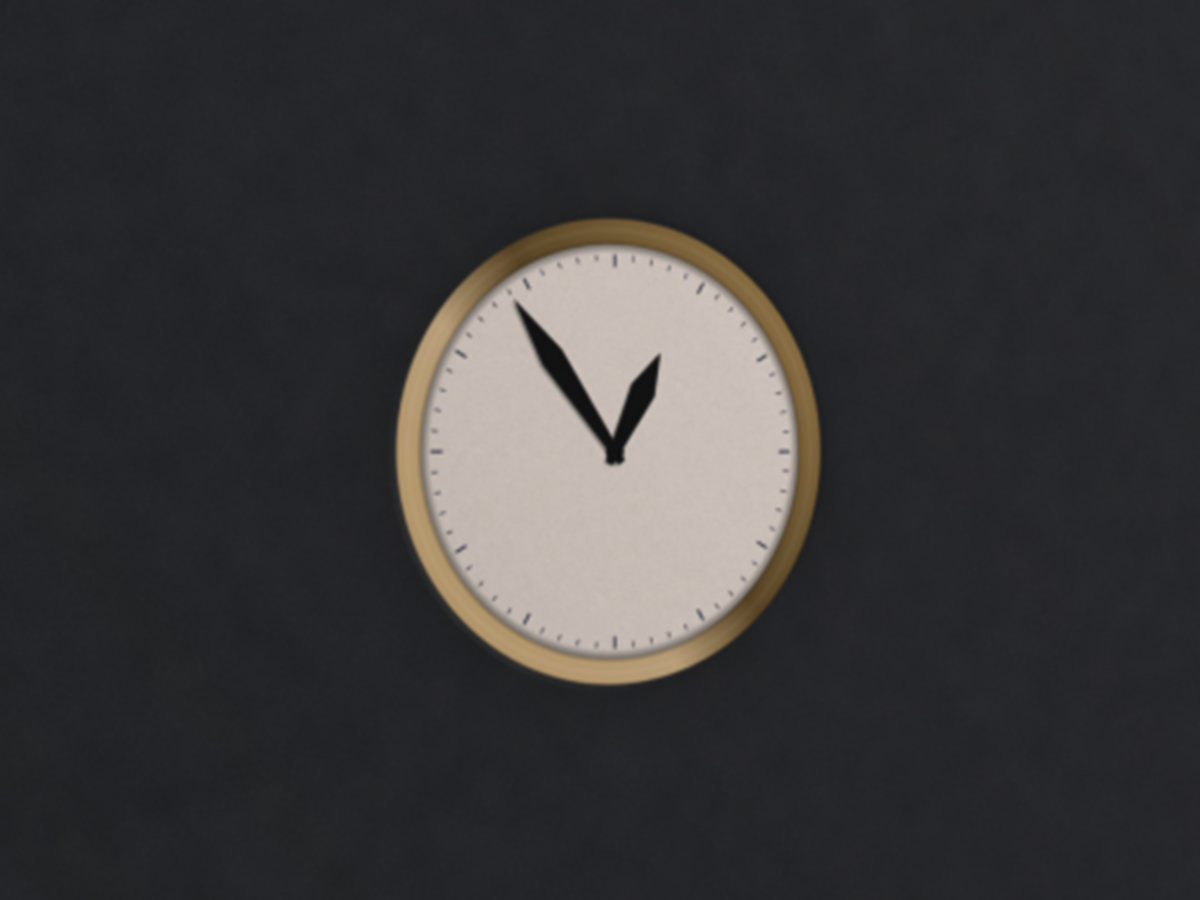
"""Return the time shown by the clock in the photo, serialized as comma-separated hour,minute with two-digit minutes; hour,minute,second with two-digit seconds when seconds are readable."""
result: 12,54
